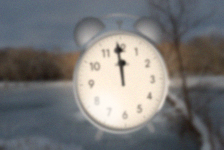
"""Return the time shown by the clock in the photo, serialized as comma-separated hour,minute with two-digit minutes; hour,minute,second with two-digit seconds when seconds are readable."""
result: 11,59
